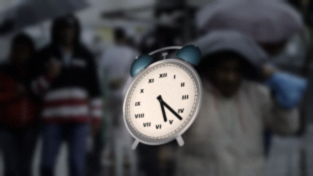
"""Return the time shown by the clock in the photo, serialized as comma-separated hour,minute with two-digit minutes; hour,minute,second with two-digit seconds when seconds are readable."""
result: 5,22
